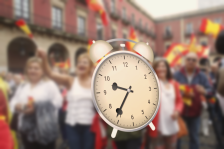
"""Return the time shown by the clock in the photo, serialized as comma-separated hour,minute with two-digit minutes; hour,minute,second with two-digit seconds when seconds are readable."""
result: 9,36
